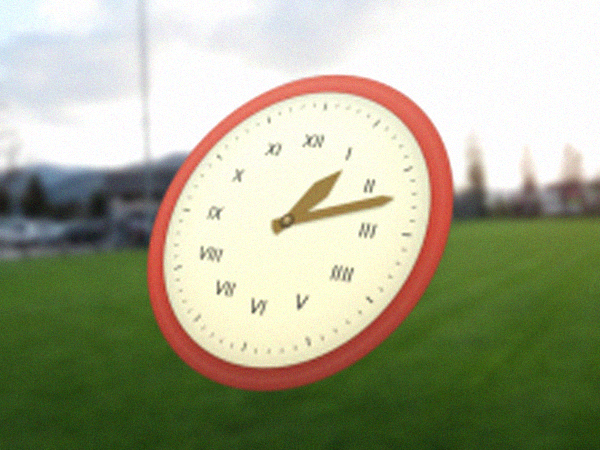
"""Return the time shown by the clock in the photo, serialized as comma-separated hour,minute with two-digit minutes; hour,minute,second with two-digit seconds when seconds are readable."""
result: 1,12
